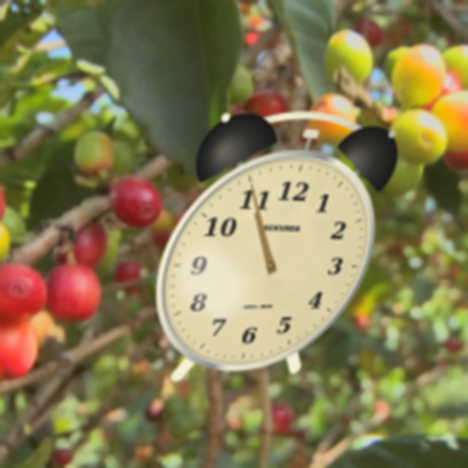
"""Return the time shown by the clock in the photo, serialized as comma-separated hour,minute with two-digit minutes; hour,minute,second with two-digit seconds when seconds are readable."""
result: 10,55
